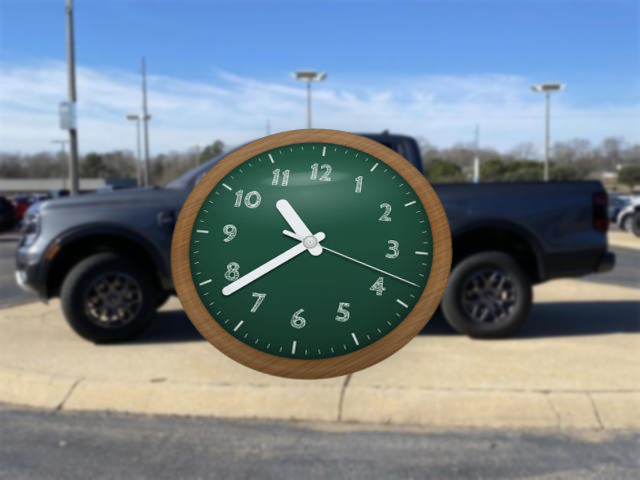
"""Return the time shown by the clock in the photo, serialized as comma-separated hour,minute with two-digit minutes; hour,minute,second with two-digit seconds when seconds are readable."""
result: 10,38,18
